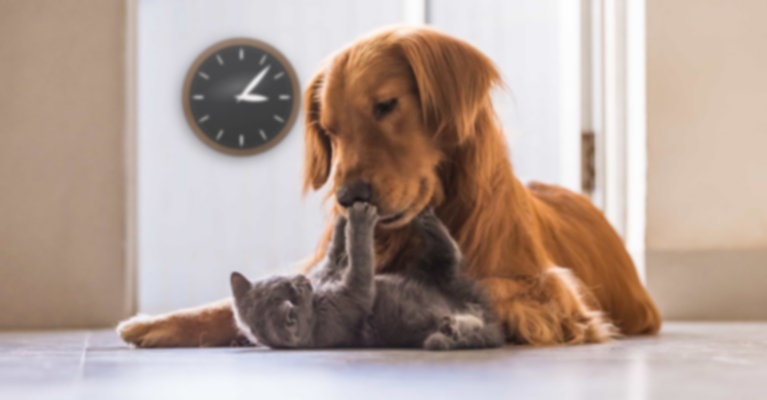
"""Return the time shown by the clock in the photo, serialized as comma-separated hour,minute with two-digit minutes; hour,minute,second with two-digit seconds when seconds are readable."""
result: 3,07
